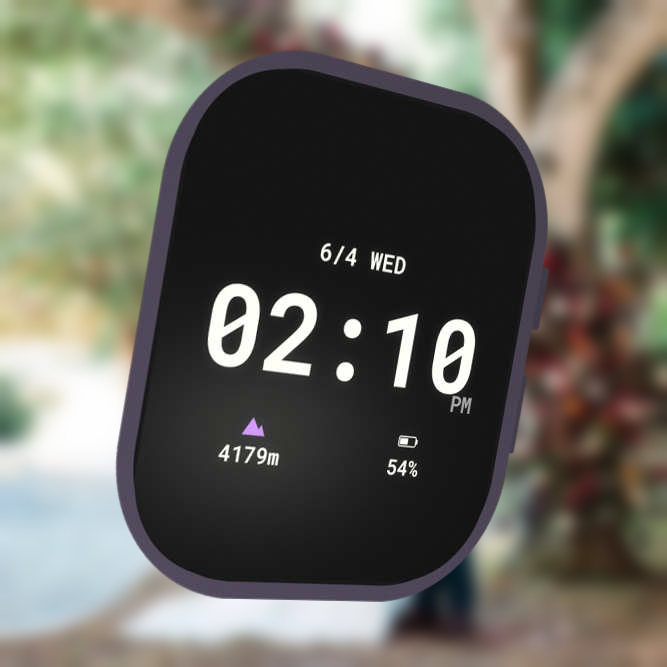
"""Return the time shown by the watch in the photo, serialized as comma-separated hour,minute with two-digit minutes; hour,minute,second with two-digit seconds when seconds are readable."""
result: 2,10
